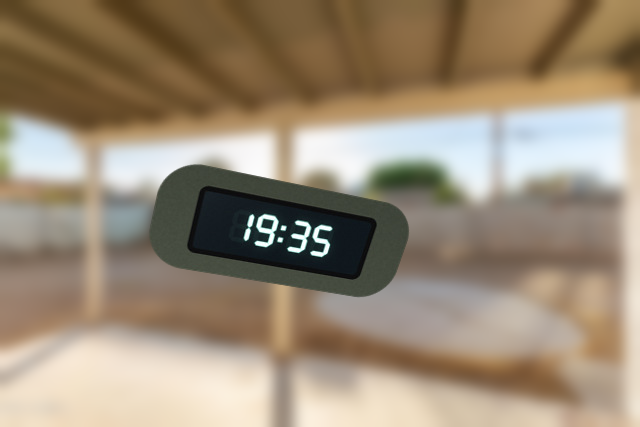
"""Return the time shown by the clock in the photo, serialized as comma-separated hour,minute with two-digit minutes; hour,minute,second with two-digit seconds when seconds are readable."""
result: 19,35
